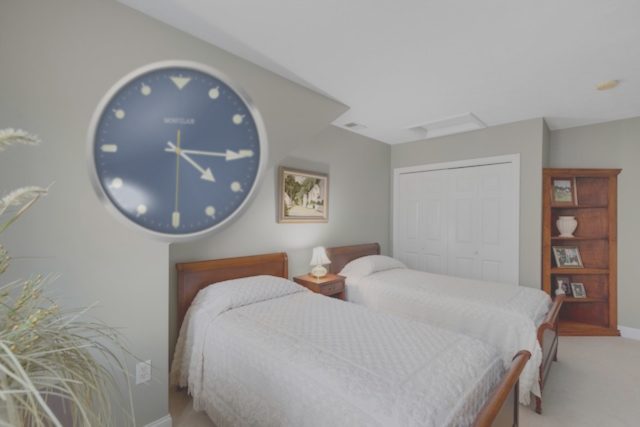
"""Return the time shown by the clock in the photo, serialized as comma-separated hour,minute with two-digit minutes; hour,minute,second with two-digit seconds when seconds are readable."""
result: 4,15,30
